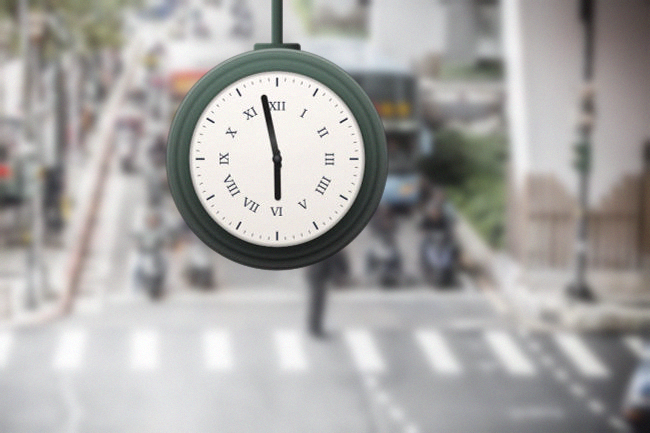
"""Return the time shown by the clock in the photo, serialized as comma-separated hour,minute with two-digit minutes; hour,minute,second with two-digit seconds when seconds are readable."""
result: 5,58
